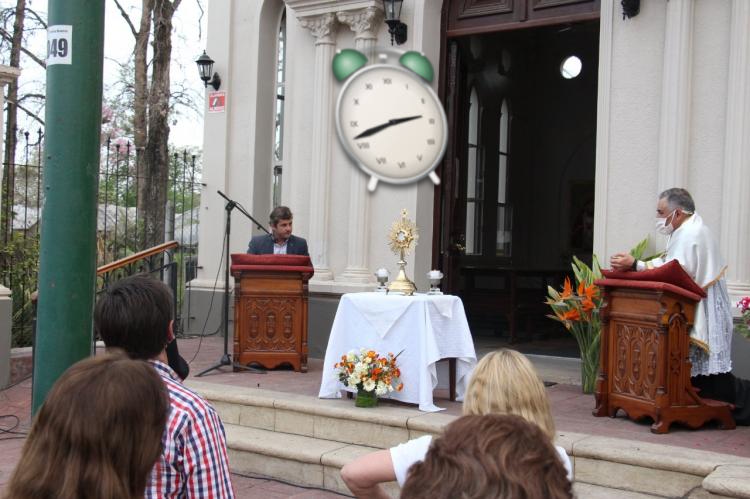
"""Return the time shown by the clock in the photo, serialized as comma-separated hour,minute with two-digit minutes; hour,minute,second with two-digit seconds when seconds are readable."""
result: 2,42
